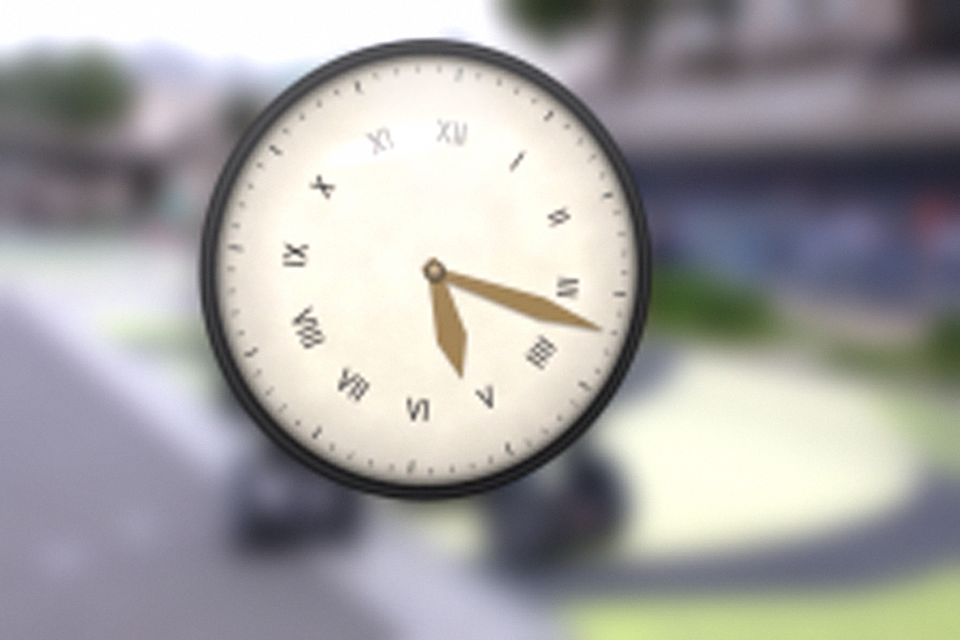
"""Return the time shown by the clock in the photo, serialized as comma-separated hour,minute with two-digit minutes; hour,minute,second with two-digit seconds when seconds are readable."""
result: 5,17
